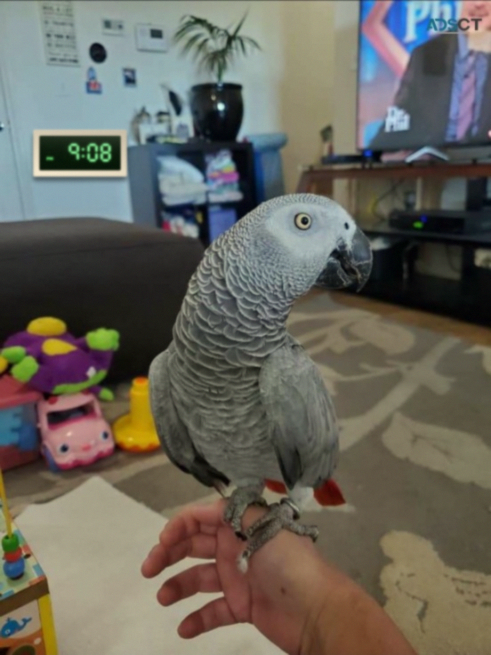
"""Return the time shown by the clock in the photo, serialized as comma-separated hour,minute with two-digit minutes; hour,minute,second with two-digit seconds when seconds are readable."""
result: 9,08
